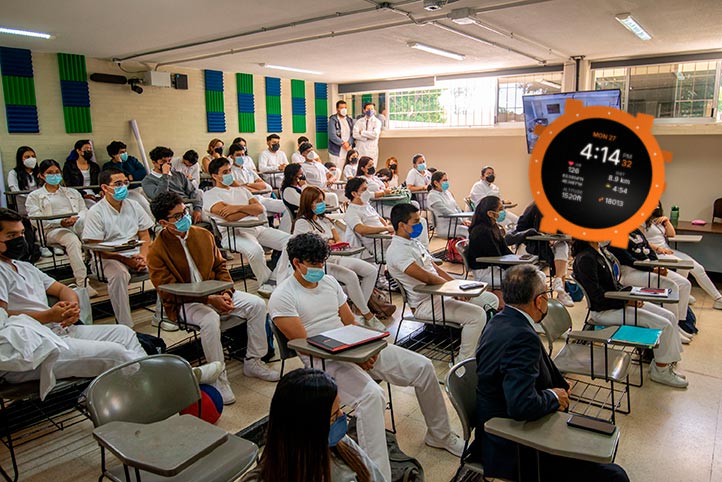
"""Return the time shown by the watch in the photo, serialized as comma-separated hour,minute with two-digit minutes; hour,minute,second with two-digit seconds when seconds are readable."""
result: 4,14
